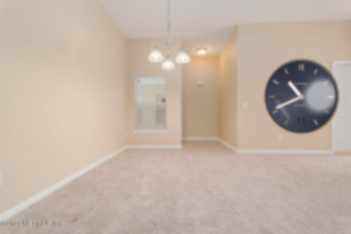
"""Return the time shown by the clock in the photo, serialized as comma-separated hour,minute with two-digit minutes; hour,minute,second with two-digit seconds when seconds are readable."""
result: 10,41
